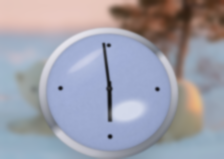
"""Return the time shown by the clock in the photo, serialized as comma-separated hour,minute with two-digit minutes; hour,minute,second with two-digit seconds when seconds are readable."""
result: 5,59
